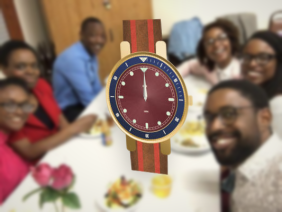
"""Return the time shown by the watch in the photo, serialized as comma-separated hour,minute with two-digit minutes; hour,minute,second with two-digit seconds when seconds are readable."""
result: 12,00
